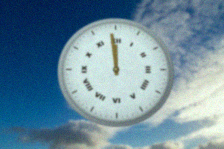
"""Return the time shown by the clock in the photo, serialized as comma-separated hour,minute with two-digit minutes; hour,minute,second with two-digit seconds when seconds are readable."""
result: 11,59
